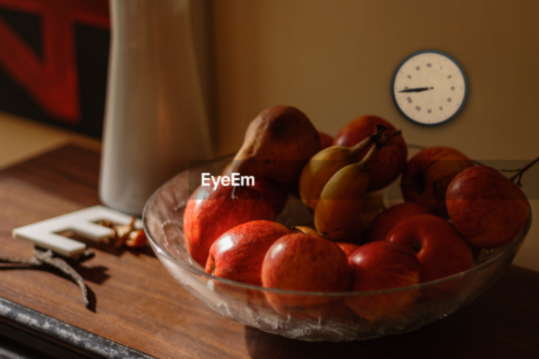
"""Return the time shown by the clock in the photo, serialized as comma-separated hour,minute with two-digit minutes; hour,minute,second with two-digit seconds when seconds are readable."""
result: 8,44
